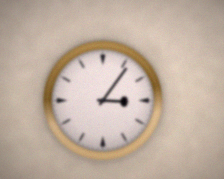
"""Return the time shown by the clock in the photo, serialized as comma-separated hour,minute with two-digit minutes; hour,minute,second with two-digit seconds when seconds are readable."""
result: 3,06
